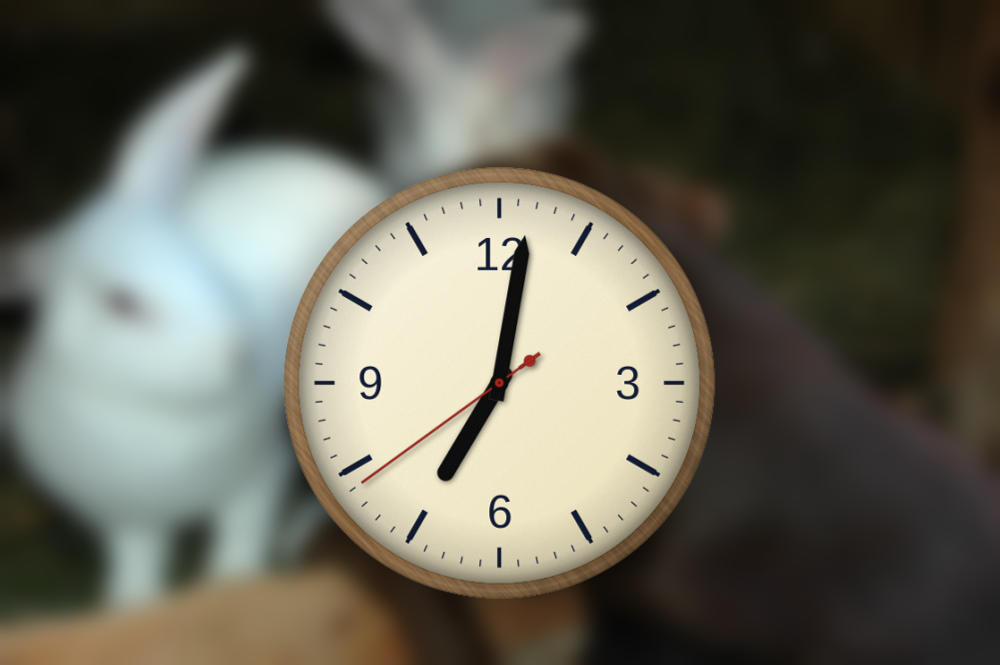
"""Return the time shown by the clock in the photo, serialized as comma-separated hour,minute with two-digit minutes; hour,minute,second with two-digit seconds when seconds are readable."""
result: 7,01,39
